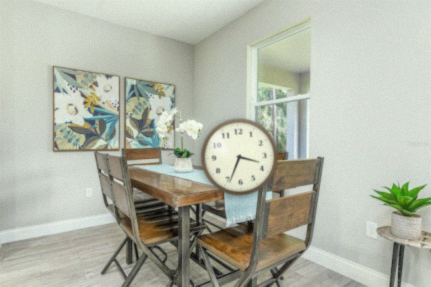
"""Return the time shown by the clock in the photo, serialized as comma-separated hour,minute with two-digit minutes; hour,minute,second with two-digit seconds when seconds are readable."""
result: 3,34
